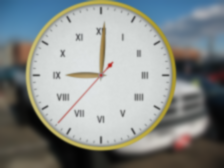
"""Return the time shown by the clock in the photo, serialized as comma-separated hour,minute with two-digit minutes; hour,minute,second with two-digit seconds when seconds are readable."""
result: 9,00,37
